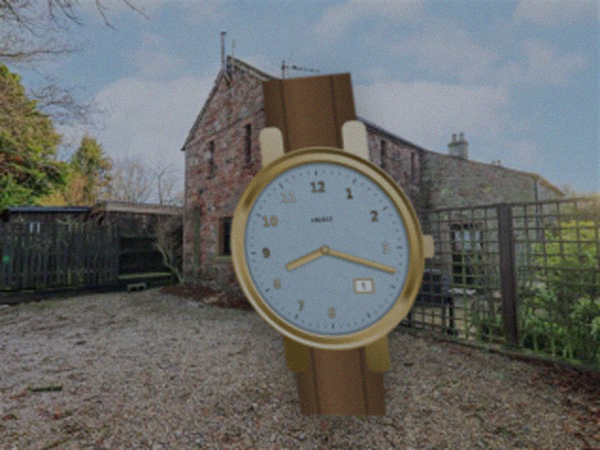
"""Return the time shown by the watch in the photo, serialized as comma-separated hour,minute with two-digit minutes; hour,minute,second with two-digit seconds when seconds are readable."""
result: 8,18
